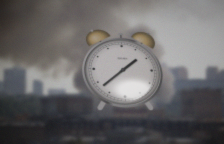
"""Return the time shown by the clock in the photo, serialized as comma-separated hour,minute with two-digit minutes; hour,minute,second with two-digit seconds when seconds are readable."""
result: 1,38
